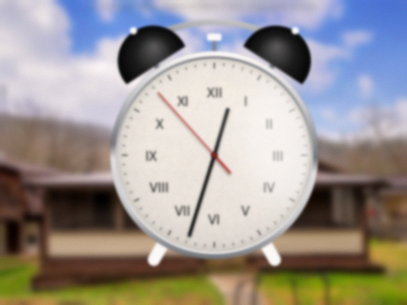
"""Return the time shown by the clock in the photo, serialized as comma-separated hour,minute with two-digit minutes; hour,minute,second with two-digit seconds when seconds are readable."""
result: 12,32,53
